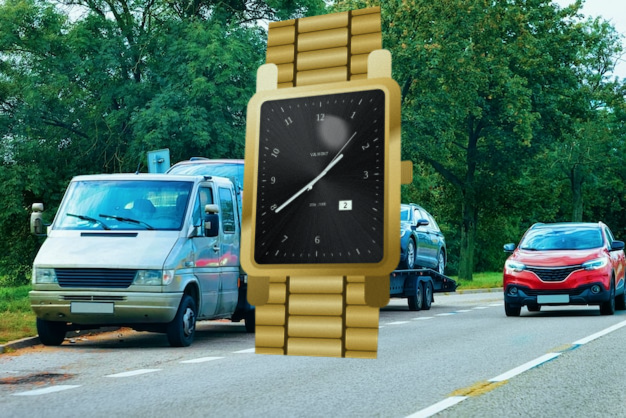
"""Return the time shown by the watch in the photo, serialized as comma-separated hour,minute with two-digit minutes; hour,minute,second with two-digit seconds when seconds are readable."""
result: 1,39,07
